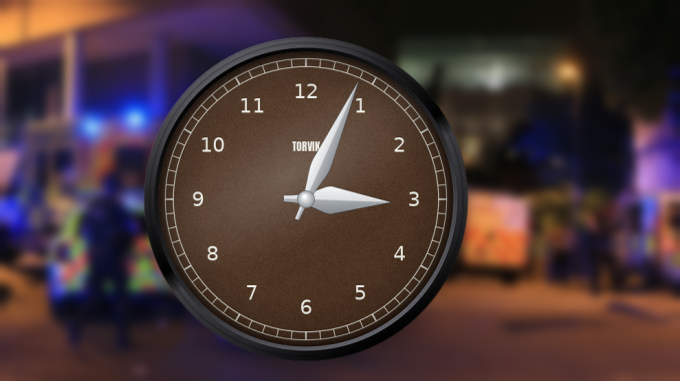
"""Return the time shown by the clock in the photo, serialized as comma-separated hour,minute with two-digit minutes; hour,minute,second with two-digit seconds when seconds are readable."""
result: 3,04
